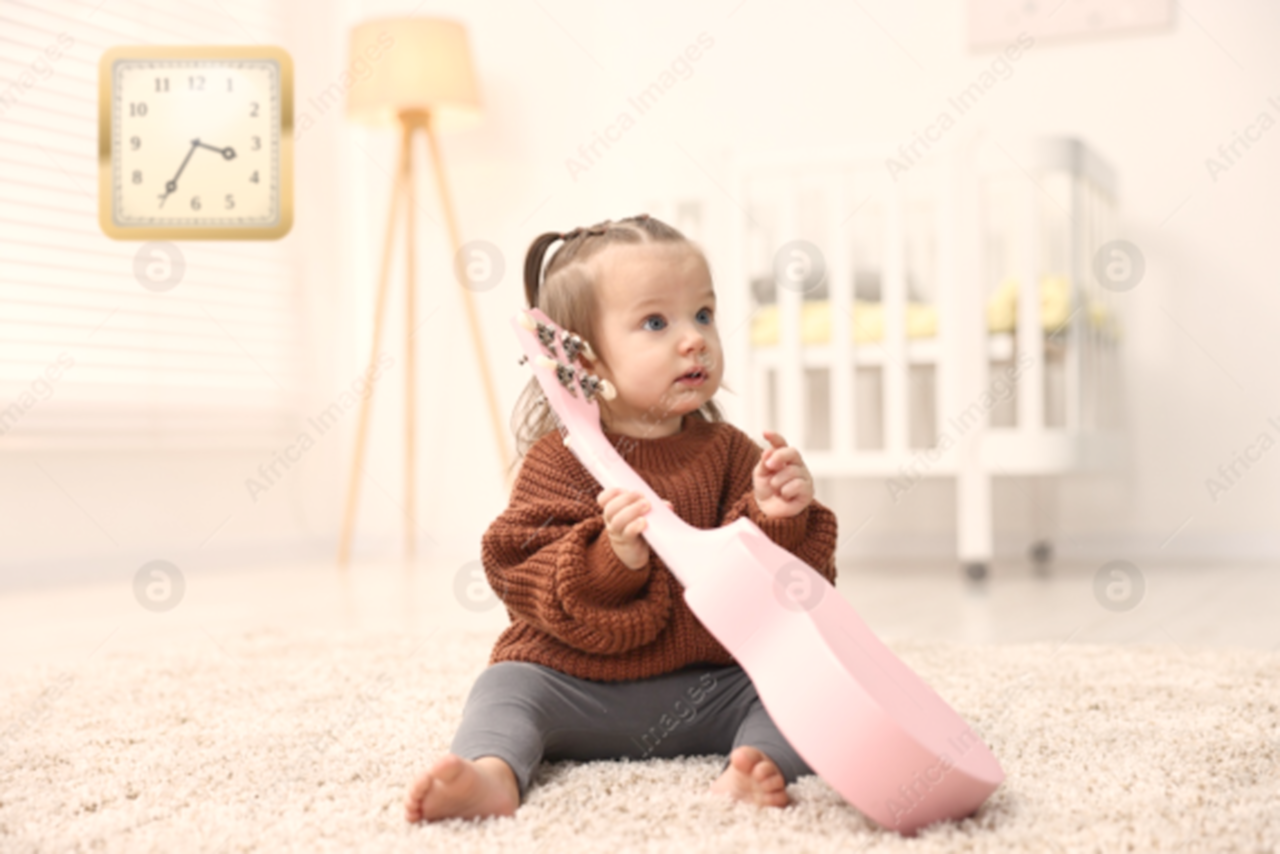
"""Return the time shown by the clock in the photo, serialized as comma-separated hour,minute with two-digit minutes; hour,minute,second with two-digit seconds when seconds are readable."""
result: 3,35
